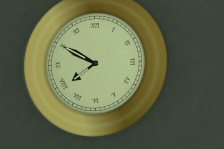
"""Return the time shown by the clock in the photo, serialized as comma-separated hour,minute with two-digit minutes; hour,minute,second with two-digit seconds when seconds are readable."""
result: 7,50
